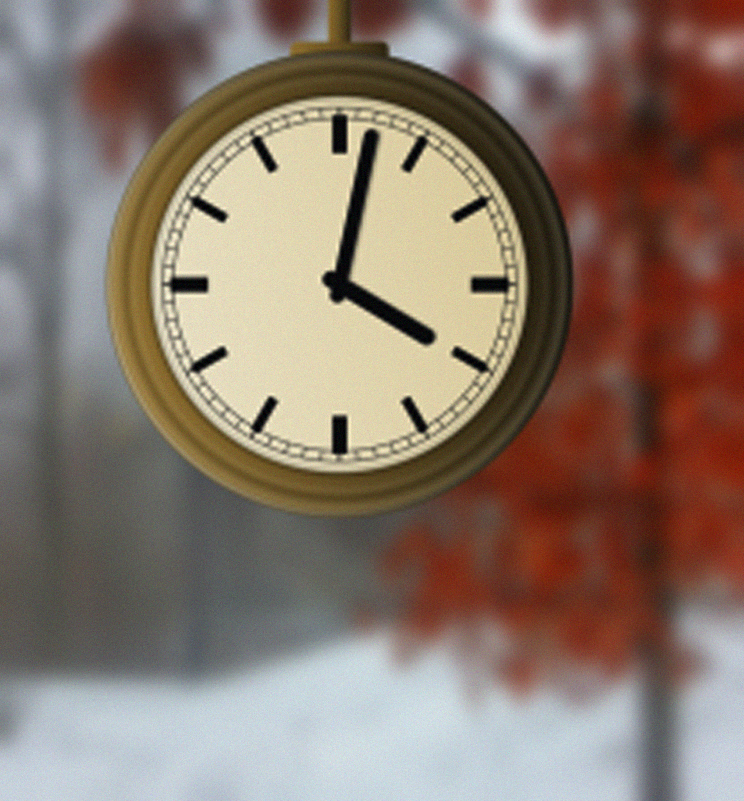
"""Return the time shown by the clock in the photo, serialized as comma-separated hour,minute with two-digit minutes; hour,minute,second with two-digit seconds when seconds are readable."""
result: 4,02
